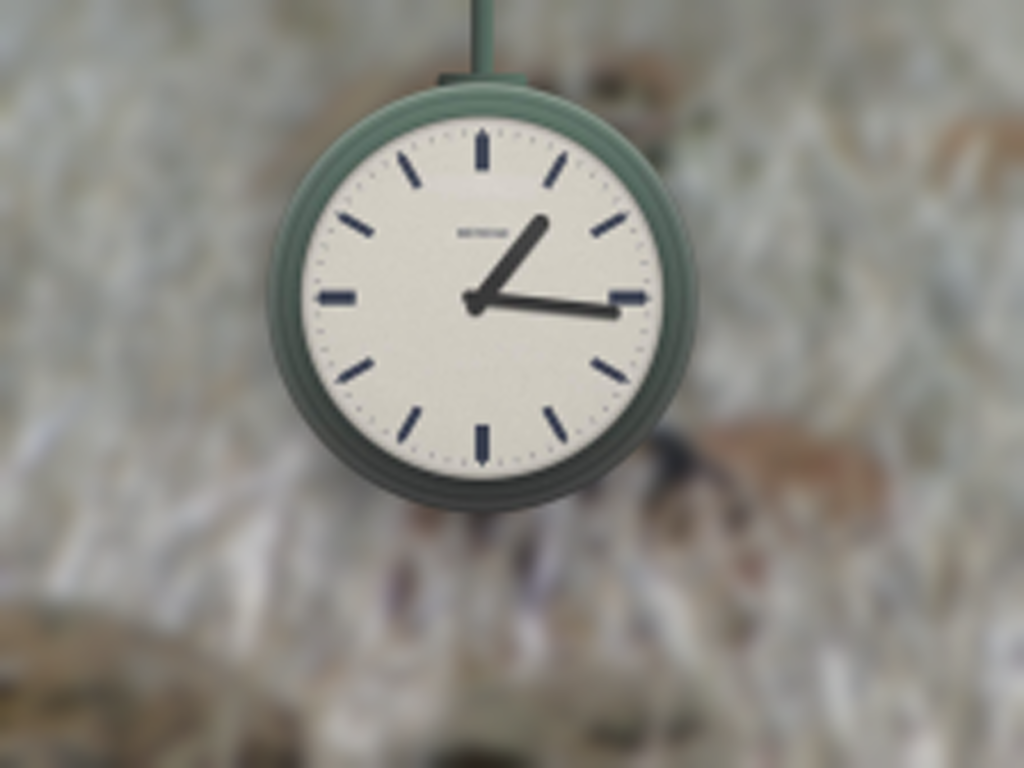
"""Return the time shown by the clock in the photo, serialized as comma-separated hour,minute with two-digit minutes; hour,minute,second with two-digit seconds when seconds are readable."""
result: 1,16
